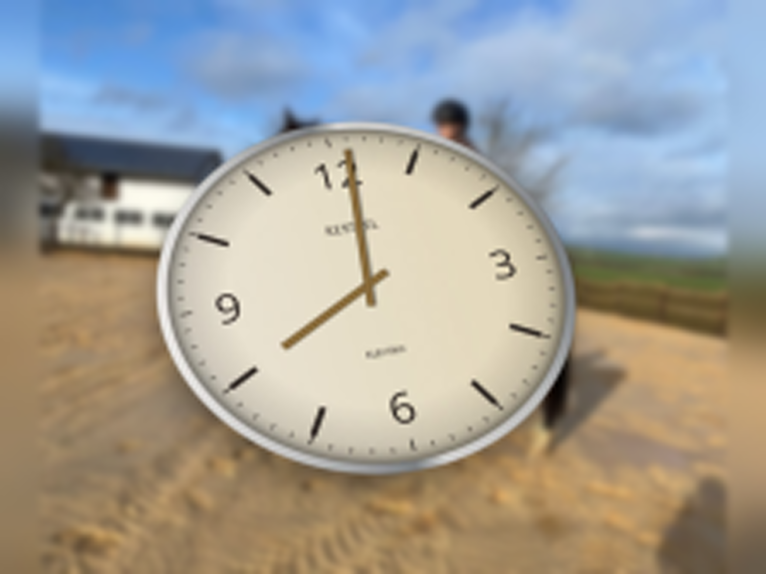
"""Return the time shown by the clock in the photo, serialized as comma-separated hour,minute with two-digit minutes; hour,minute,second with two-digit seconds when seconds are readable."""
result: 8,01
